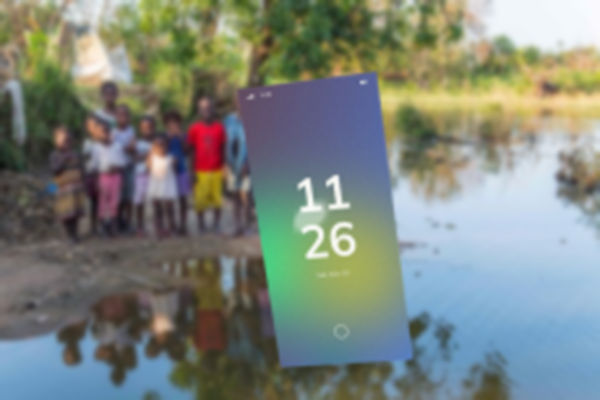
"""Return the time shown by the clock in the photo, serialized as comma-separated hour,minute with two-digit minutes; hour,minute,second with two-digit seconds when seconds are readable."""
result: 11,26
